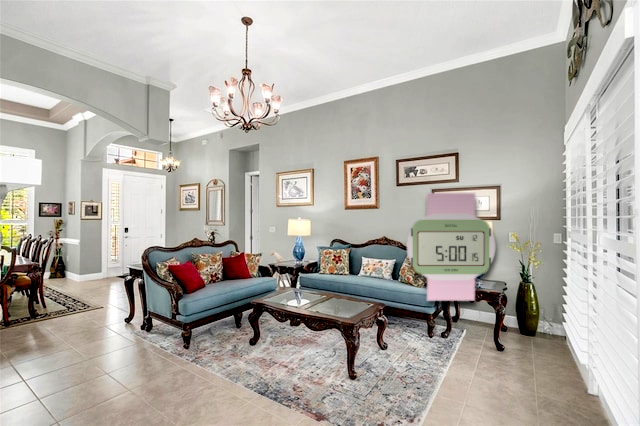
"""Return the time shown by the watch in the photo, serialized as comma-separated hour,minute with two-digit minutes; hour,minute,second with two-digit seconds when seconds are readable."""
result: 5,00
